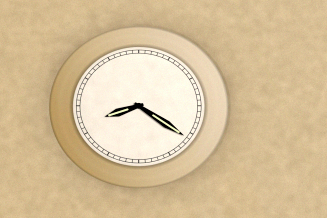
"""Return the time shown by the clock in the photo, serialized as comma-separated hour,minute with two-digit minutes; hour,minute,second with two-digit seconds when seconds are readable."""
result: 8,21
